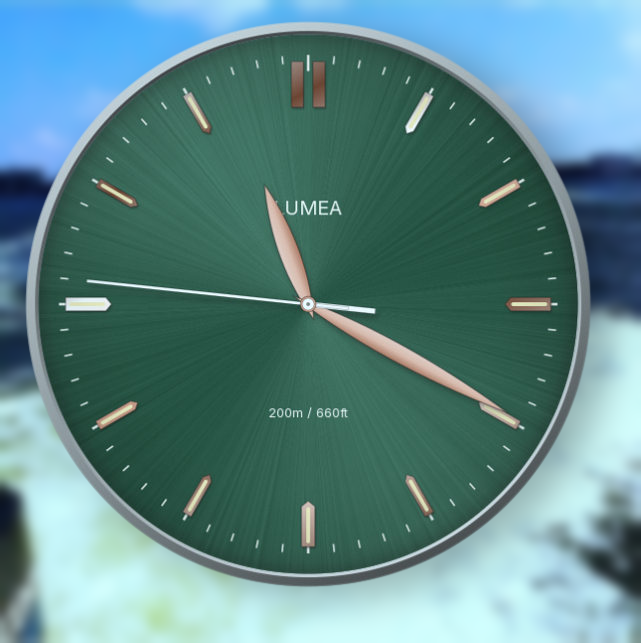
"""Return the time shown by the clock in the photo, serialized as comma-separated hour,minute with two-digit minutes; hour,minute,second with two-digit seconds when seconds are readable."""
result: 11,19,46
